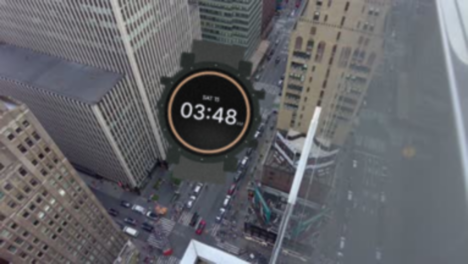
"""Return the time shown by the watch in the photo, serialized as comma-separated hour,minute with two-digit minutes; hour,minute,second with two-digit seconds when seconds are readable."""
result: 3,48
